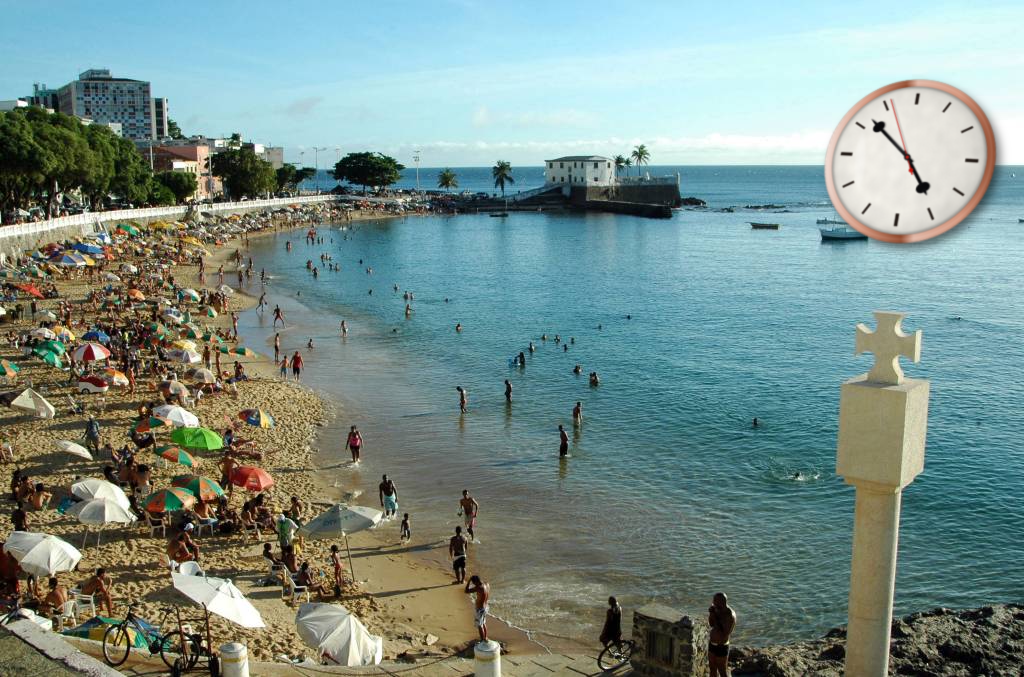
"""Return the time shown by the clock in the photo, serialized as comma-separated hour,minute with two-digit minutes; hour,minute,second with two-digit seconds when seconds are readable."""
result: 4,51,56
